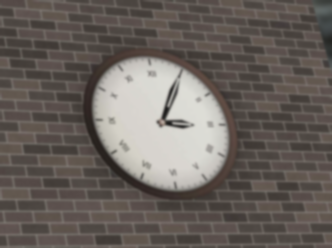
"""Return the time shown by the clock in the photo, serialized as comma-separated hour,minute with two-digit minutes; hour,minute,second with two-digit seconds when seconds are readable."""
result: 3,05
